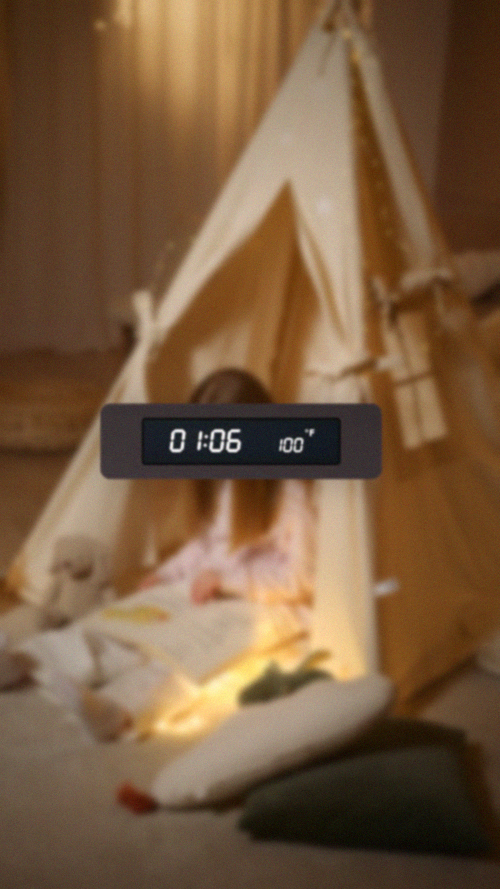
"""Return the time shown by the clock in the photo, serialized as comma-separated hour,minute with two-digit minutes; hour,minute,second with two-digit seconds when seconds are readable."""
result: 1,06
